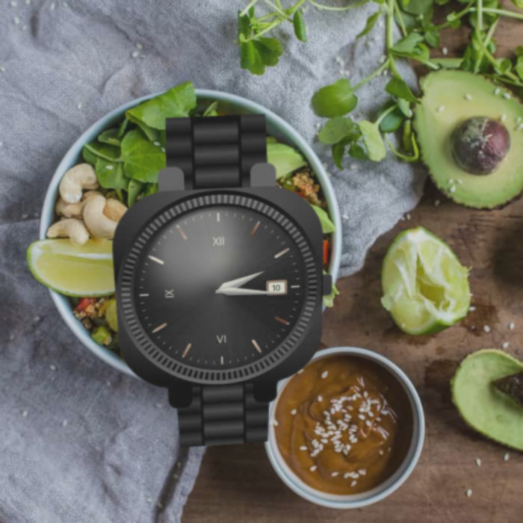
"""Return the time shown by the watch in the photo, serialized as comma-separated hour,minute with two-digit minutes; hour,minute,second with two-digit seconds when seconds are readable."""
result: 2,16
